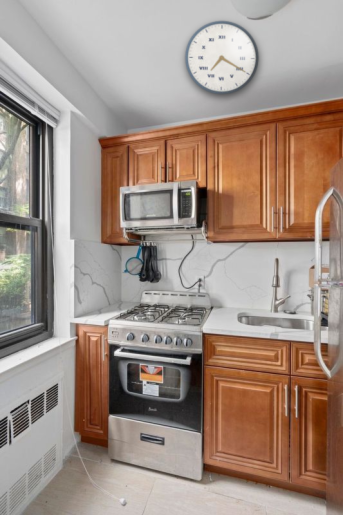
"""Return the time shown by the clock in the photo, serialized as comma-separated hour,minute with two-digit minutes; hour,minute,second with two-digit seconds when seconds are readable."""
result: 7,20
